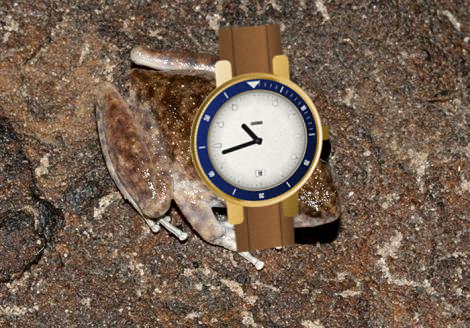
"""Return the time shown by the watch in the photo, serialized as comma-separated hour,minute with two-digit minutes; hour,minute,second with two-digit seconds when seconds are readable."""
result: 10,43
